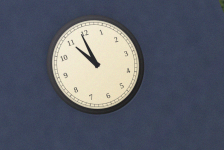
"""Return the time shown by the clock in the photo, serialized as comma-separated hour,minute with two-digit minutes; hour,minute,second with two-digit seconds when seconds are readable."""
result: 10,59
